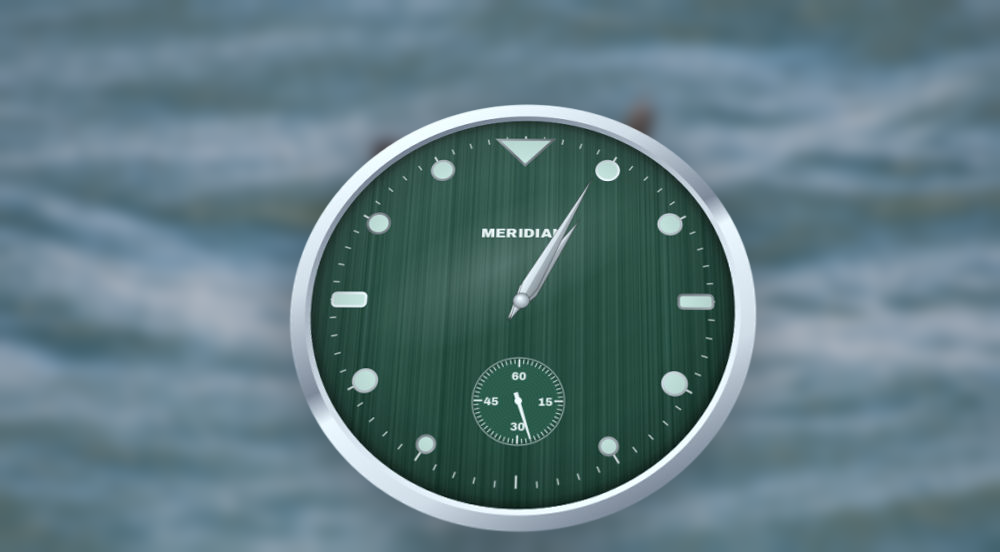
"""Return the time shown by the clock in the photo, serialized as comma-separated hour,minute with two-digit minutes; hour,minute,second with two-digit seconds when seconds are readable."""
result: 1,04,27
